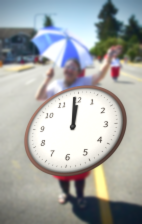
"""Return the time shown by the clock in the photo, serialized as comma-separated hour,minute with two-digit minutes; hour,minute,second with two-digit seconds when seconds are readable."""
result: 11,59
